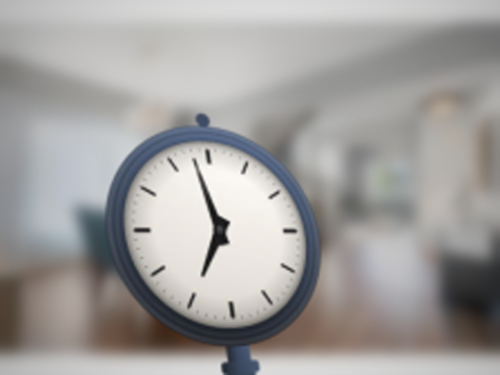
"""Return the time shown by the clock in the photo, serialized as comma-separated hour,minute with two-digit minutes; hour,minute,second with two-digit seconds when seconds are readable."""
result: 6,58
